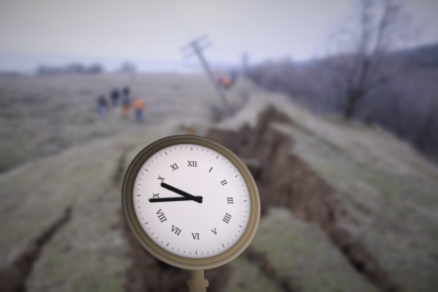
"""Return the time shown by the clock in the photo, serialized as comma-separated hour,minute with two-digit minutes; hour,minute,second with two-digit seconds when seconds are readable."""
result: 9,44
